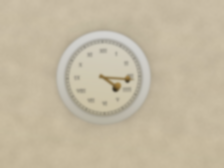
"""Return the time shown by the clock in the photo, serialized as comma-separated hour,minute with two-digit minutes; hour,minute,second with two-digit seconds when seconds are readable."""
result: 4,16
